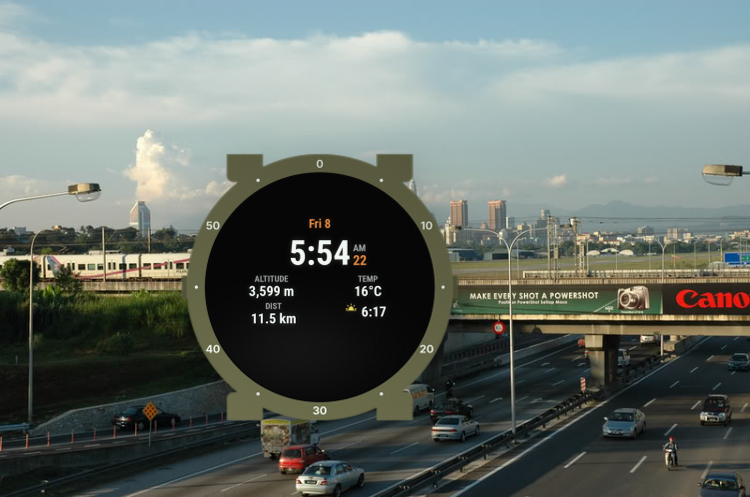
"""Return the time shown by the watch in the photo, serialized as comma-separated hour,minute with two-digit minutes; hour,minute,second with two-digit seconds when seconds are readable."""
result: 5,54,22
